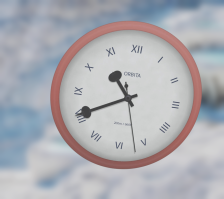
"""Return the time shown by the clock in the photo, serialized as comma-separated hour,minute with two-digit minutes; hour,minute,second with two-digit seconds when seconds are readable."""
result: 10,40,27
